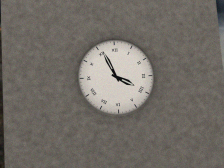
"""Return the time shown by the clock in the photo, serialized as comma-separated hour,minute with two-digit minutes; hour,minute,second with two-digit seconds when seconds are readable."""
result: 3,56
